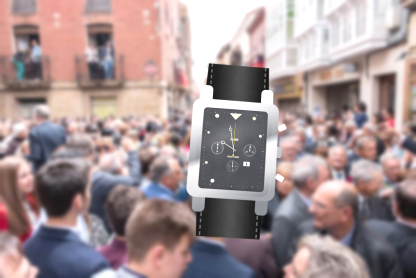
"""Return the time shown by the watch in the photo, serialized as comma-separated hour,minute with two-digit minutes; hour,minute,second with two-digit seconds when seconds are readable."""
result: 9,58
